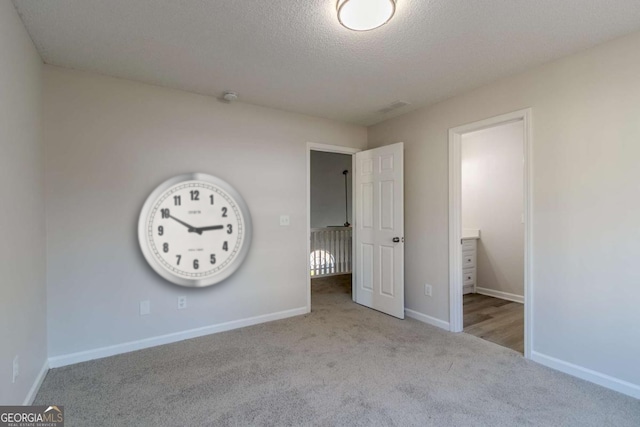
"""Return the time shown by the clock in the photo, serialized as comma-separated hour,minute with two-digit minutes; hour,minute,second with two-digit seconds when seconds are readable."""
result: 2,50
